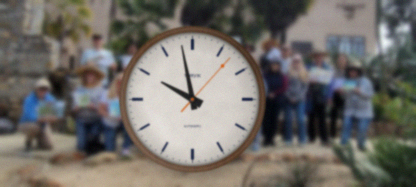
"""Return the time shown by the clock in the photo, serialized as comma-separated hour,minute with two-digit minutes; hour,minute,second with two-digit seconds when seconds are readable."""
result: 9,58,07
